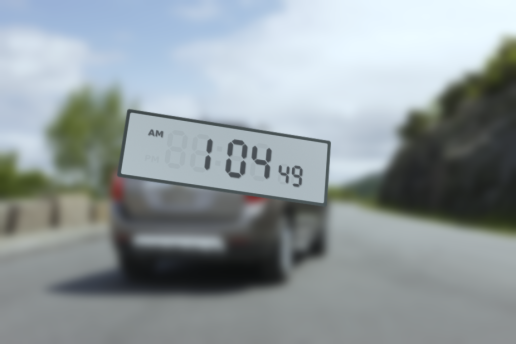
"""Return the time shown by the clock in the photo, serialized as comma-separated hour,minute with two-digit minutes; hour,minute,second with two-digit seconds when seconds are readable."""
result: 1,04,49
